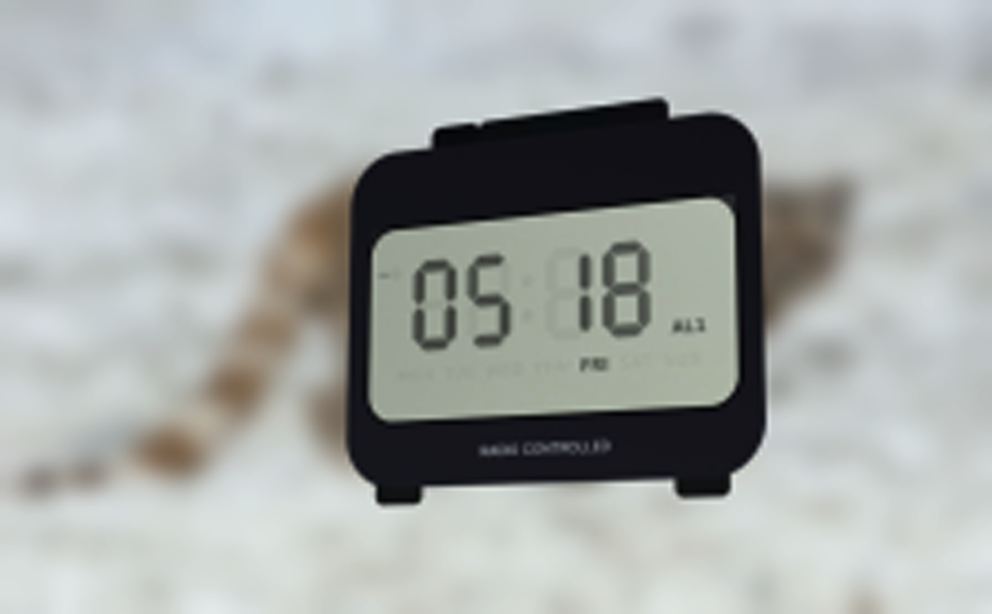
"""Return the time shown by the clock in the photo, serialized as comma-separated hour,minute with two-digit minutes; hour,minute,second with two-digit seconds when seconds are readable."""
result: 5,18
